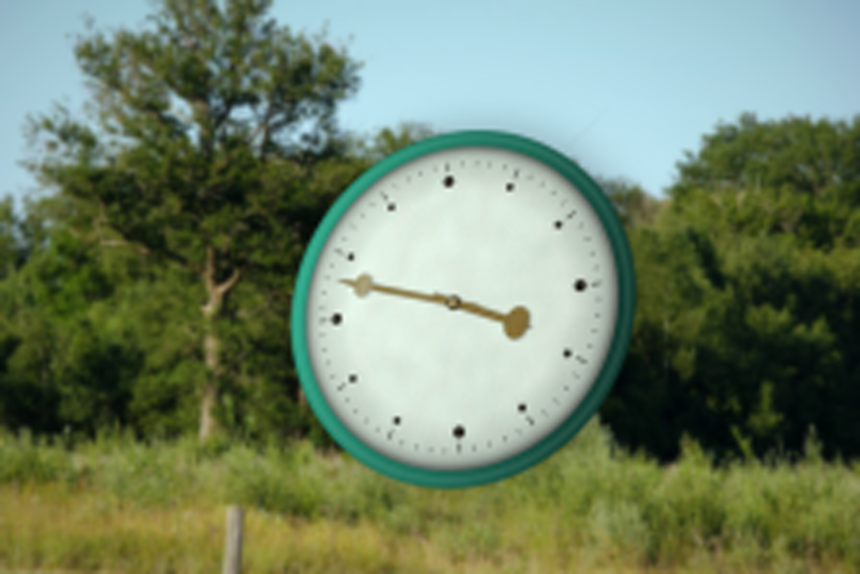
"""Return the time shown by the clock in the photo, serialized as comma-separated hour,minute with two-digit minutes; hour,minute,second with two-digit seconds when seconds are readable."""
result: 3,48
